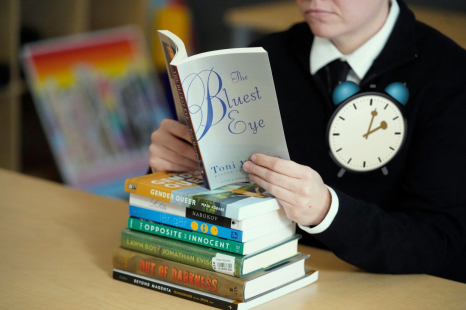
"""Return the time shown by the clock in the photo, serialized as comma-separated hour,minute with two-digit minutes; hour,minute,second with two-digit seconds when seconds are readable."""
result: 2,02
